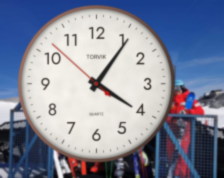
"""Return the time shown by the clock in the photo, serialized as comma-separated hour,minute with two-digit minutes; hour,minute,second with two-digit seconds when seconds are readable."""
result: 4,05,52
